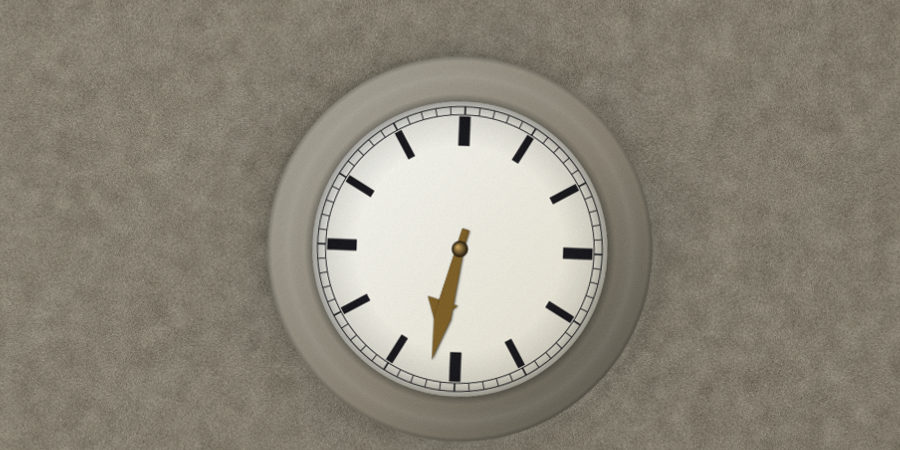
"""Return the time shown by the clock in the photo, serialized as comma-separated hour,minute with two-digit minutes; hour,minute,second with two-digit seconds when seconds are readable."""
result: 6,32
